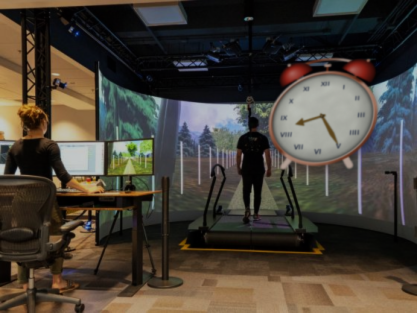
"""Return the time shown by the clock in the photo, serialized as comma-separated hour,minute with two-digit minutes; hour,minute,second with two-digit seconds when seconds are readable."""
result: 8,25
